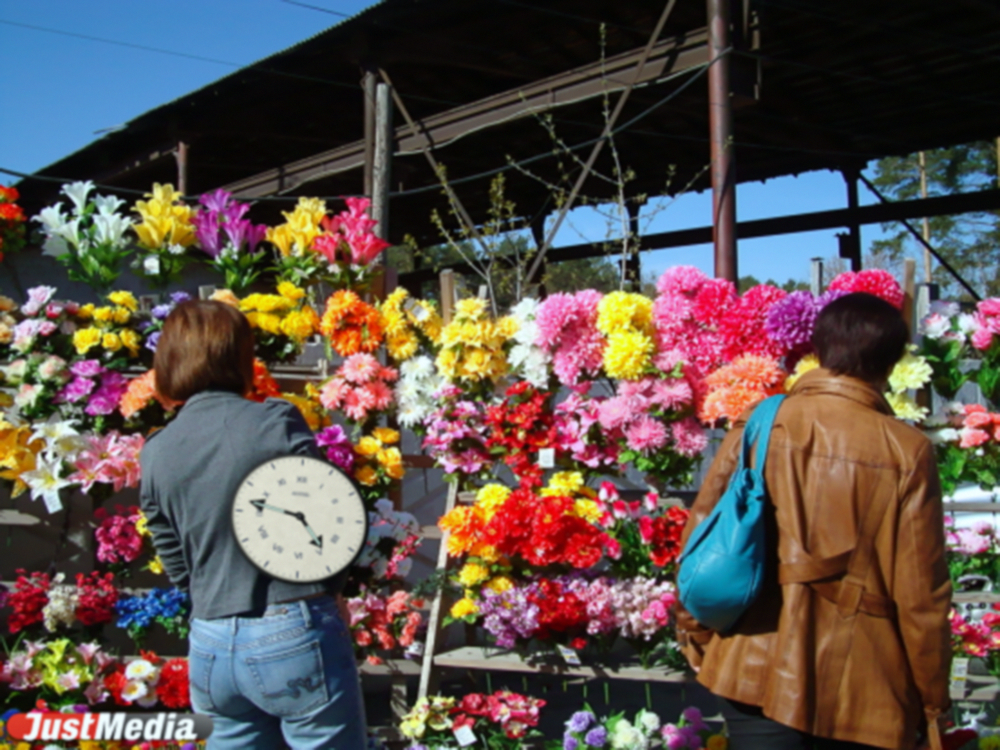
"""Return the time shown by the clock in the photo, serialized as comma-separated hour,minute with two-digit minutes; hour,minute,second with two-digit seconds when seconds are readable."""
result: 4,47
